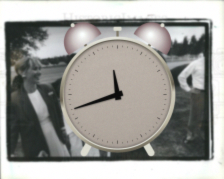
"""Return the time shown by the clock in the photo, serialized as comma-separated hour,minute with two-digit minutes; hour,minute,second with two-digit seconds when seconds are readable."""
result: 11,42
